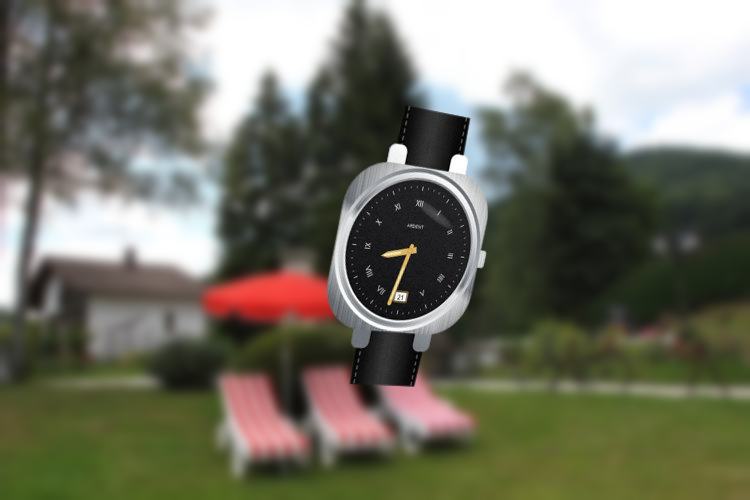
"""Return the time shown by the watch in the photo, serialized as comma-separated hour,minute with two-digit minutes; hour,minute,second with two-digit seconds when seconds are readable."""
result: 8,32
